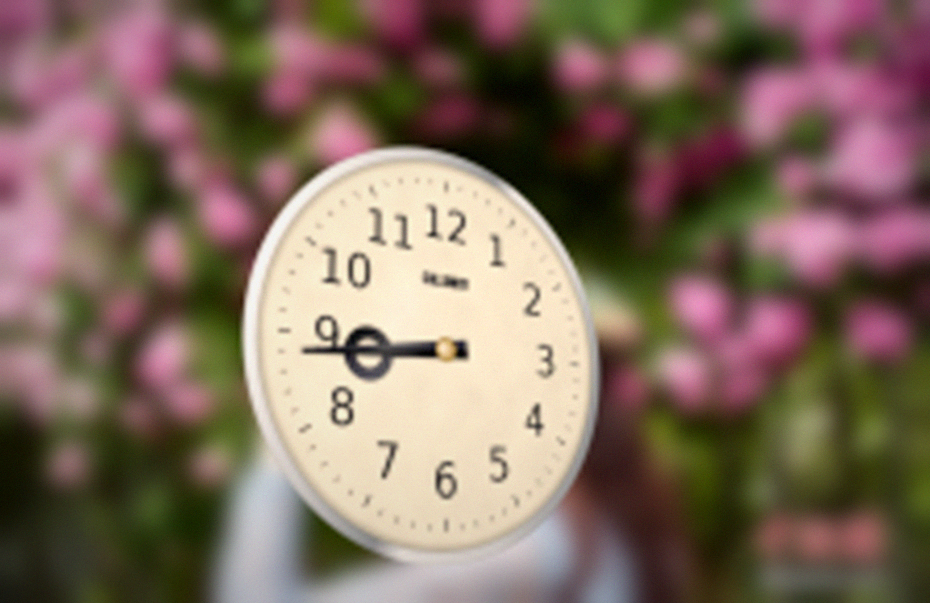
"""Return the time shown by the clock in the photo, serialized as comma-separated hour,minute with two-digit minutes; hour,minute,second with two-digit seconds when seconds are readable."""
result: 8,44
